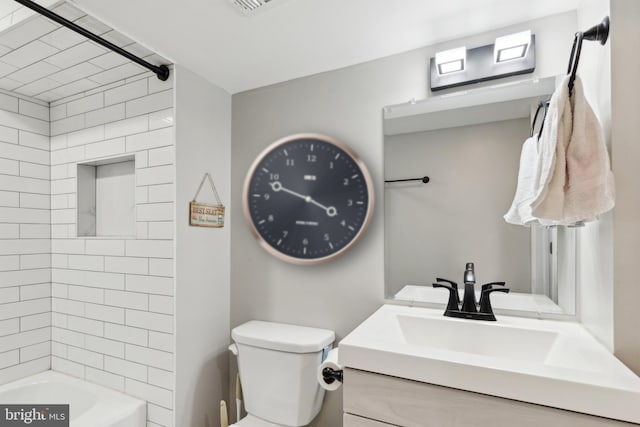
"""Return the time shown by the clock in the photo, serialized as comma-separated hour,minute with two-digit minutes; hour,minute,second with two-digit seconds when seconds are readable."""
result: 3,48
